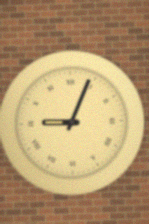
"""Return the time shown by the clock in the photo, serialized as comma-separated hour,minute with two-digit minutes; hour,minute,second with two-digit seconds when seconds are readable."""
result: 9,04
